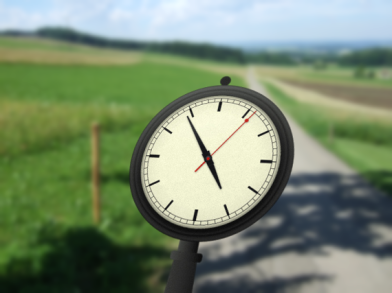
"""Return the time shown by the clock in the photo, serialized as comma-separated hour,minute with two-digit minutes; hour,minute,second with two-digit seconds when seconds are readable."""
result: 4,54,06
